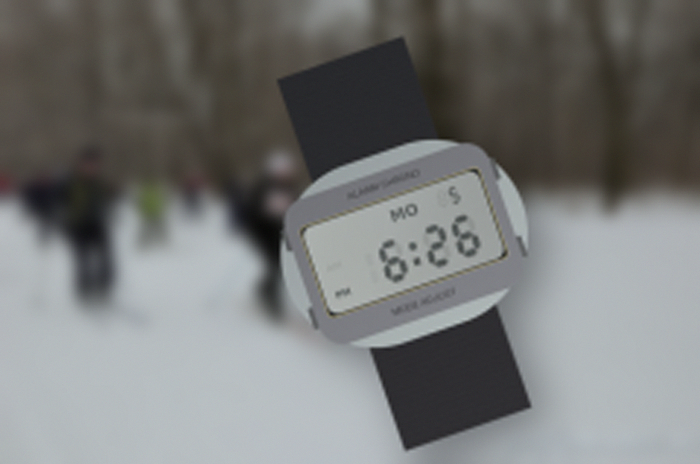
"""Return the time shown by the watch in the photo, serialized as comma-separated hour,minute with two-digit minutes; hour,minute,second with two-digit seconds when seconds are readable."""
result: 6,26
